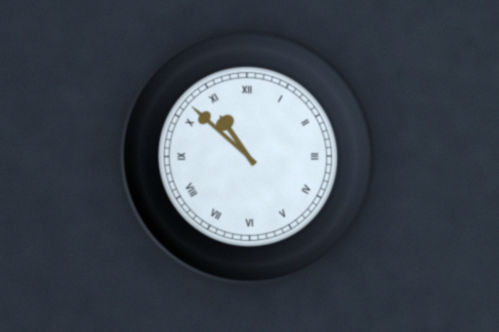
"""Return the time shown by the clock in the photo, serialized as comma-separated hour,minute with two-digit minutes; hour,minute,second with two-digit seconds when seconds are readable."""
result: 10,52
